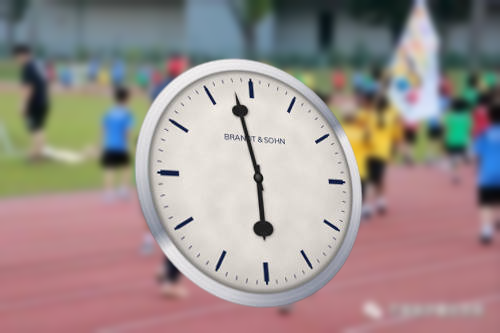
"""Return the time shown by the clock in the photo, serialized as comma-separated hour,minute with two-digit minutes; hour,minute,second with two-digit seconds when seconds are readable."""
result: 5,58
